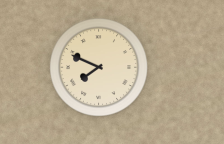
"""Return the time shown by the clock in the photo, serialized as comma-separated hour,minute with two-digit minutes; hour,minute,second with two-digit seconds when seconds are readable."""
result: 7,49
